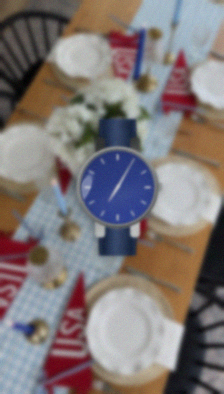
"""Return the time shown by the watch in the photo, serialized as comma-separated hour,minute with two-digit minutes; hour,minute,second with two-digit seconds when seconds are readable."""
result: 7,05
